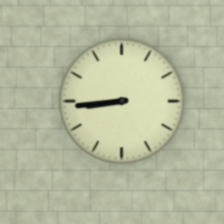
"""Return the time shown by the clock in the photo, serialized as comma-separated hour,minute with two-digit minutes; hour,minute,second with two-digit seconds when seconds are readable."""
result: 8,44
